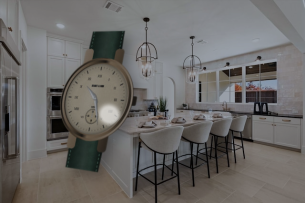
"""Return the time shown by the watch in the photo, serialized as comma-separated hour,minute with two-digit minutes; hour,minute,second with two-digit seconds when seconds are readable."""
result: 10,27
